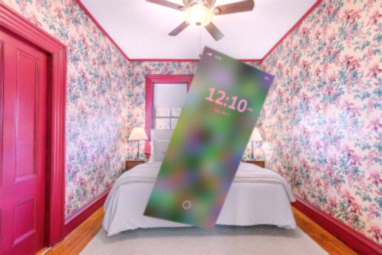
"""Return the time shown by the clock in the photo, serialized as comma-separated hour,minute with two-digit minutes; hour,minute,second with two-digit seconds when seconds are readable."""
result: 12,10
